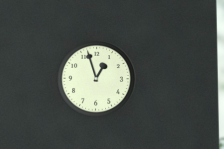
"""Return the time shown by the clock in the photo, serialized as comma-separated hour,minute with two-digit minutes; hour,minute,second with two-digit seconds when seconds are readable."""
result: 12,57
